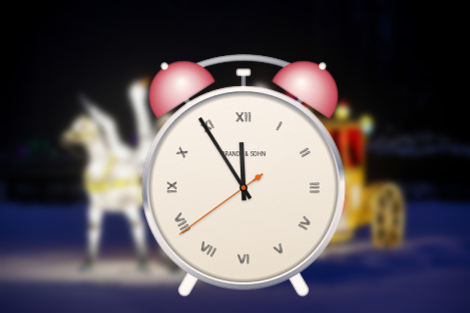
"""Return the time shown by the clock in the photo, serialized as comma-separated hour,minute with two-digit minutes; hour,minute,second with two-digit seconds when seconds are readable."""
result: 11,54,39
